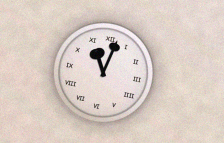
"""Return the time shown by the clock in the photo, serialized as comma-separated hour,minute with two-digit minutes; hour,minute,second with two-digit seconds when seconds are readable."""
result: 11,02
